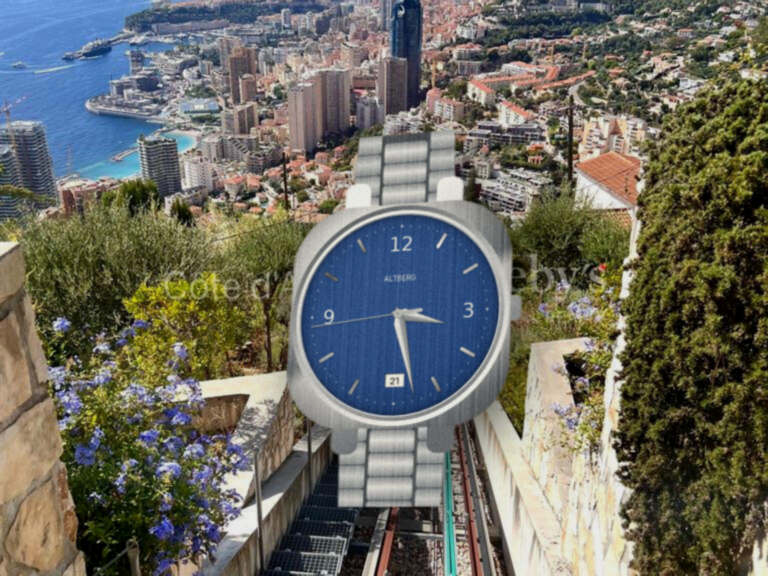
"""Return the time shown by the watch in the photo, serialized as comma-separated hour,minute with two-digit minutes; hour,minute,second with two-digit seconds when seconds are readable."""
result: 3,27,44
